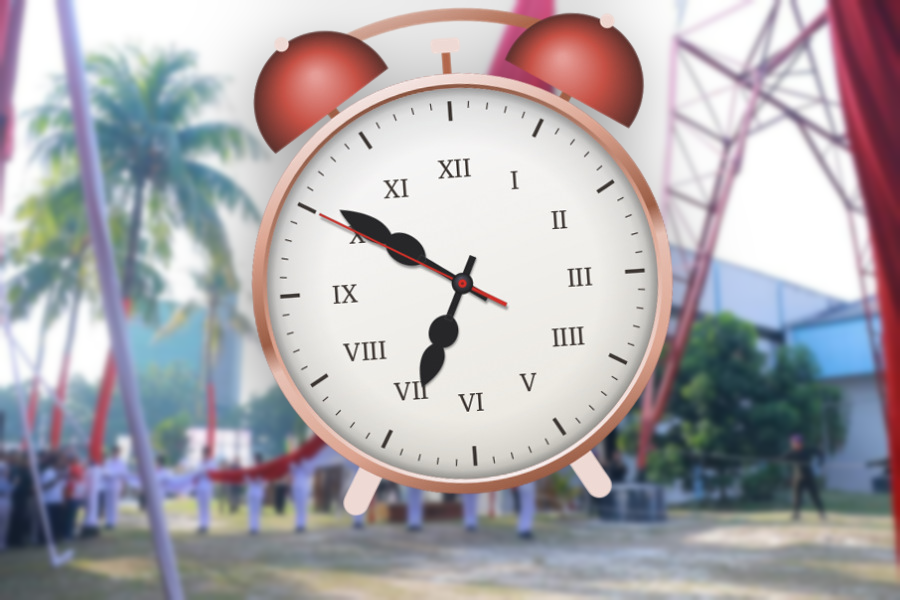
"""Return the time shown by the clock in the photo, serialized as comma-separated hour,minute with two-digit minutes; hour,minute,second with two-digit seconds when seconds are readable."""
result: 6,50,50
